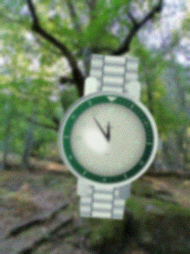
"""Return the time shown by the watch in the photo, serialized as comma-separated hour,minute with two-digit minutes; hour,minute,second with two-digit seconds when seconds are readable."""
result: 11,54
